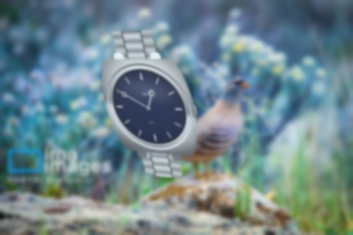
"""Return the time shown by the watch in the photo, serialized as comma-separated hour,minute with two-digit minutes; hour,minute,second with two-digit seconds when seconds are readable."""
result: 12,50
